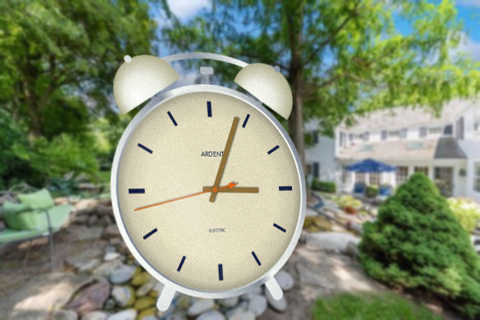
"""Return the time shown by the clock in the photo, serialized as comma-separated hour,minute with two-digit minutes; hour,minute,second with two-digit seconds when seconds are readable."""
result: 3,03,43
